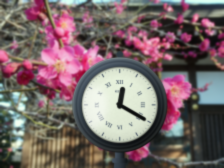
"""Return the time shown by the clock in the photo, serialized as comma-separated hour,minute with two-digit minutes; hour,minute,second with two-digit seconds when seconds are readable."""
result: 12,20
